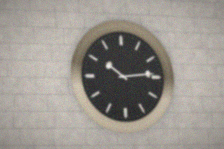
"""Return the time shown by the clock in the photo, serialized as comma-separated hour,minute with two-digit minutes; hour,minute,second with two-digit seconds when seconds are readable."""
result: 10,14
